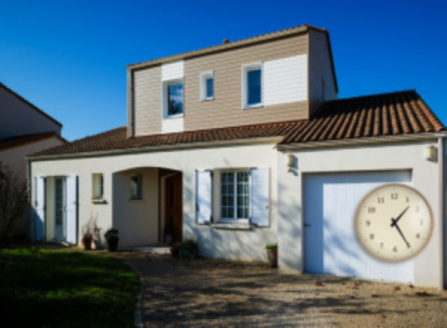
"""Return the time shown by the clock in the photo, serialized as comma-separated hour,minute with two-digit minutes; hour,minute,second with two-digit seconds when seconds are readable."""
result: 1,25
